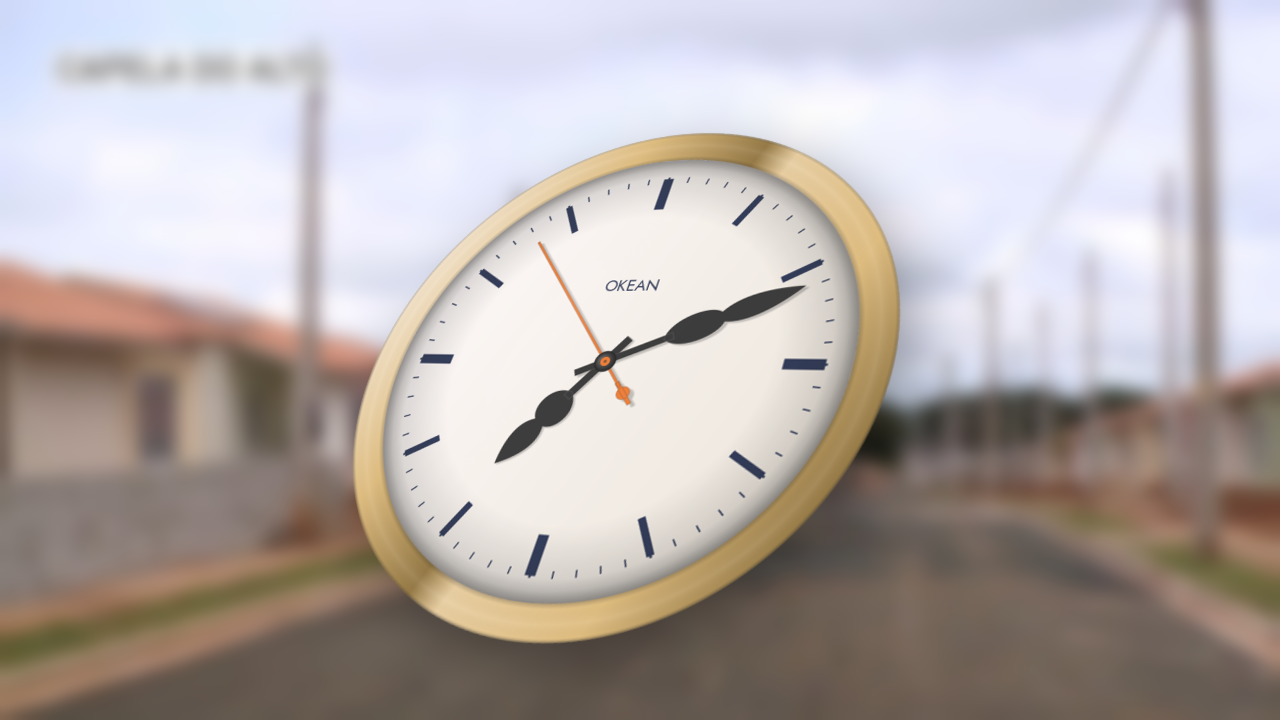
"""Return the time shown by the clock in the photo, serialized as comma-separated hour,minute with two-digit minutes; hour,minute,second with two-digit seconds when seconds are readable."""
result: 7,10,53
